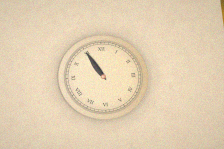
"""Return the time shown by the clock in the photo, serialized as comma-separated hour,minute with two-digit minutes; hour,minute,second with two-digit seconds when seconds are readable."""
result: 10,55
